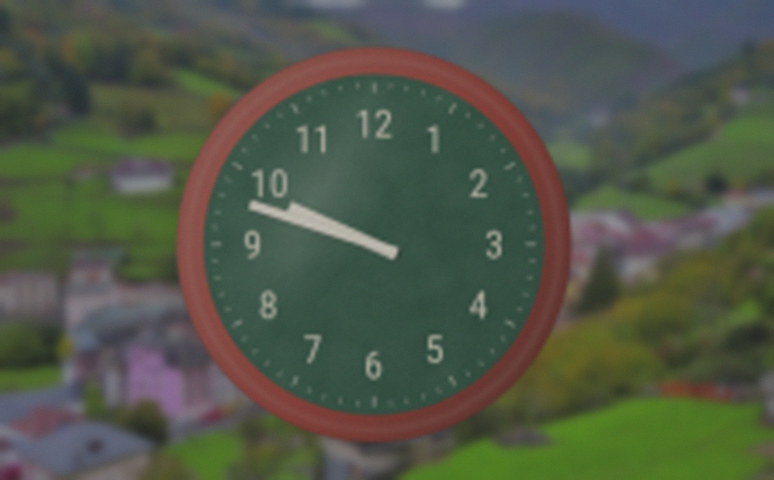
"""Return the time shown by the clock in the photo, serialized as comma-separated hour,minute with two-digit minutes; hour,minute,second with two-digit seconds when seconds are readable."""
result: 9,48
